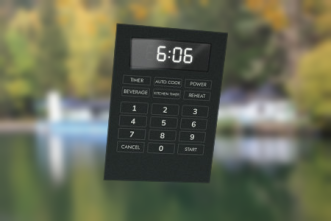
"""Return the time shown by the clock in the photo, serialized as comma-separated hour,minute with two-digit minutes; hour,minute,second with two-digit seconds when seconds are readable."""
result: 6,06
